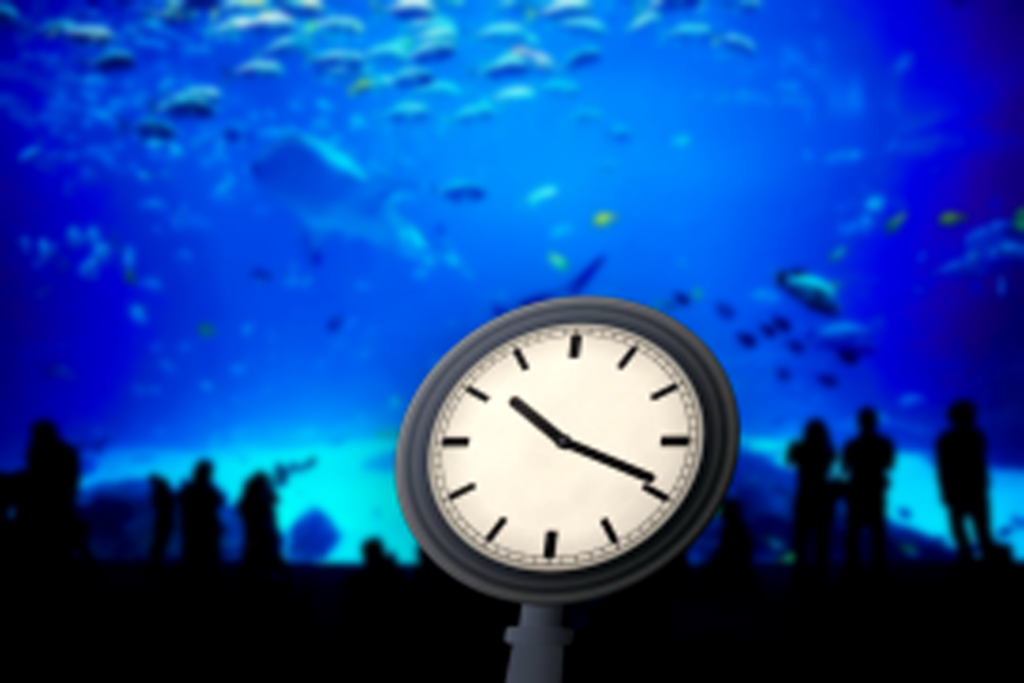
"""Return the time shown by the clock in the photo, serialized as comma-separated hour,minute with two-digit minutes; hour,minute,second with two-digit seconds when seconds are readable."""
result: 10,19
